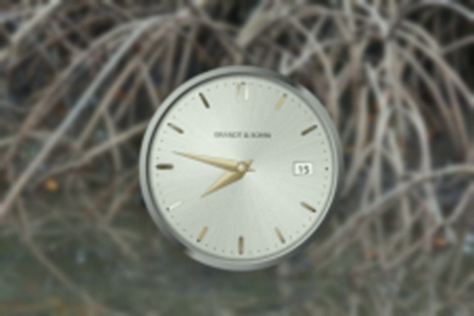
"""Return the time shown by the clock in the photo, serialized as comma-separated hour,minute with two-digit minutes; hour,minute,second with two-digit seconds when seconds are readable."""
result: 7,47
